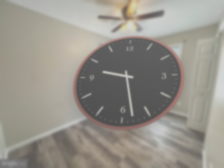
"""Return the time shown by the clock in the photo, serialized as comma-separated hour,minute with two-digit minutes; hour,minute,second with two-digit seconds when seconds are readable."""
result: 9,28
